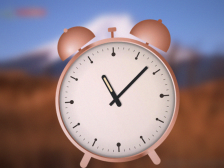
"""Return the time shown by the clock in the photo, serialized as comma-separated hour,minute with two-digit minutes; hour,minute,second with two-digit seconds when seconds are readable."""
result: 11,08
